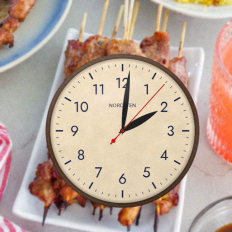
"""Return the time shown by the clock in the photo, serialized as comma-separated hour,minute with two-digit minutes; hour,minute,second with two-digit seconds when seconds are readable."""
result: 2,01,07
